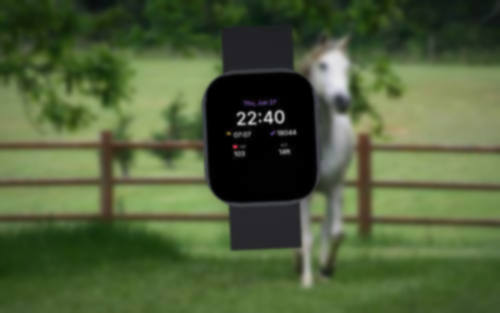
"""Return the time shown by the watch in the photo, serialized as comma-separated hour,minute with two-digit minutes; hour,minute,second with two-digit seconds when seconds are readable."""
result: 22,40
